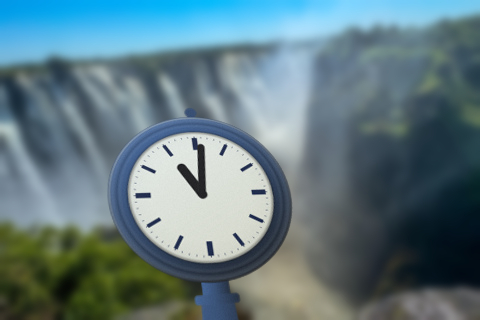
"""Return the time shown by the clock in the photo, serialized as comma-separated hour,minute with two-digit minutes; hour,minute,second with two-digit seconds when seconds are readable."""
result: 11,01
